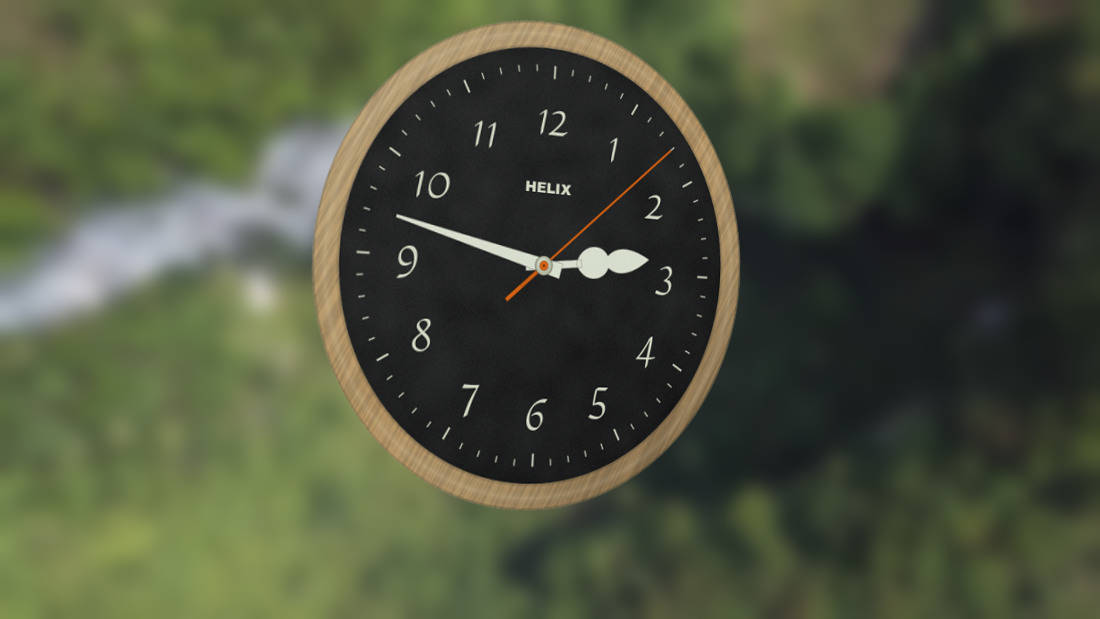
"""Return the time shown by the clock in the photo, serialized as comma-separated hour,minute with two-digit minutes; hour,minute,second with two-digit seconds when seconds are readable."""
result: 2,47,08
